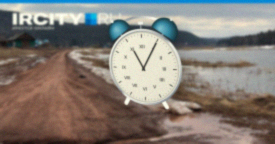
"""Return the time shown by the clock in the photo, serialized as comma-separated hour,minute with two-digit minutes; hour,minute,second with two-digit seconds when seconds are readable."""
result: 11,05
